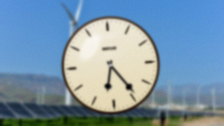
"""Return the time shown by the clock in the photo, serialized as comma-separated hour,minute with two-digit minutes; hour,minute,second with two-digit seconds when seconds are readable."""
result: 6,24
